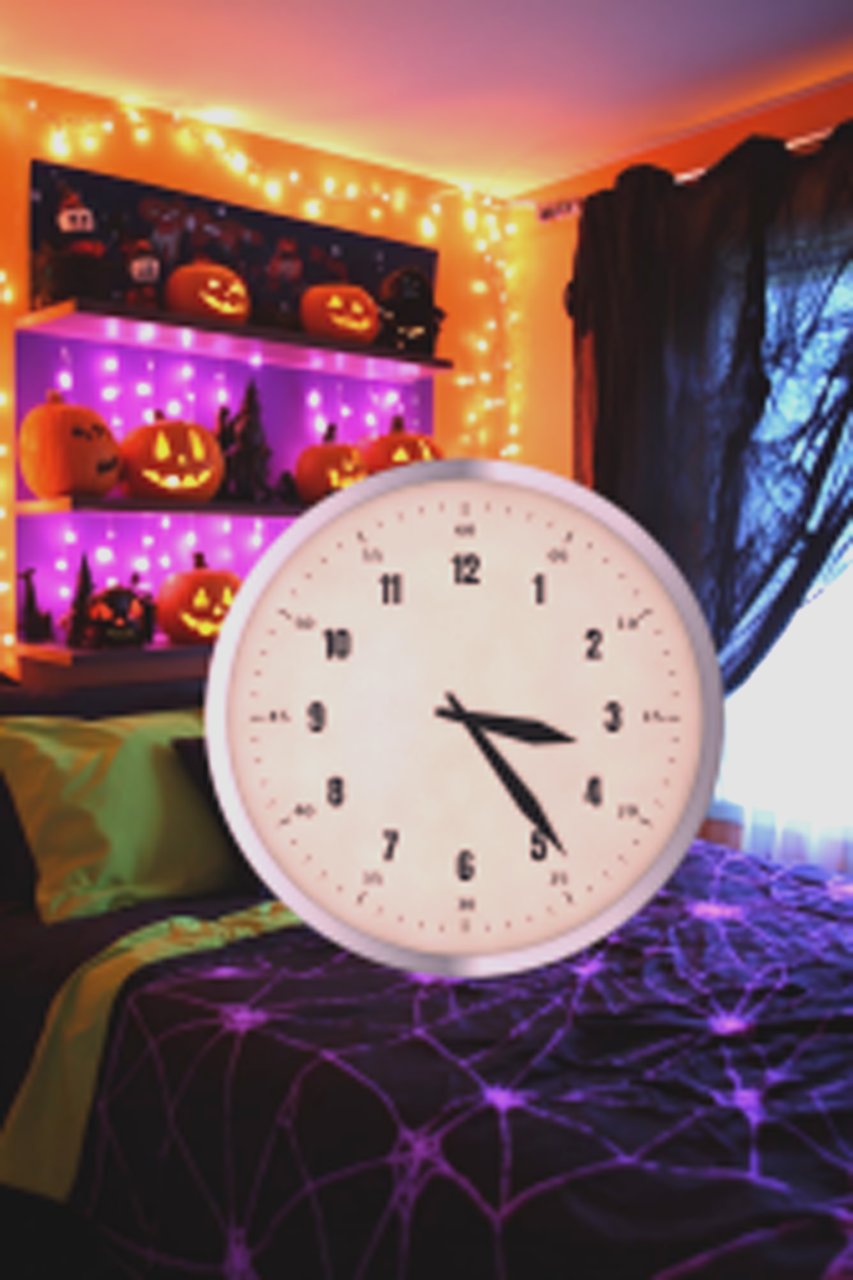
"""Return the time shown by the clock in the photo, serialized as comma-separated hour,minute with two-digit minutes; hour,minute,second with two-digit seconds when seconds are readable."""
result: 3,24
